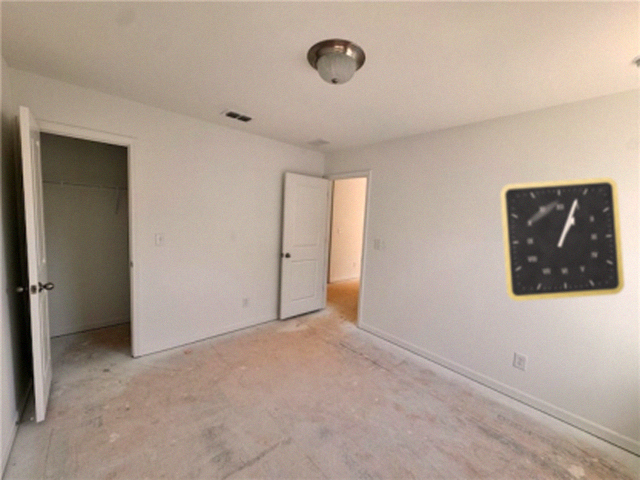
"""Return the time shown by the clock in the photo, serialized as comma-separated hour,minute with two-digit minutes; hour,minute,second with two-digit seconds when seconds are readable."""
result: 1,04
